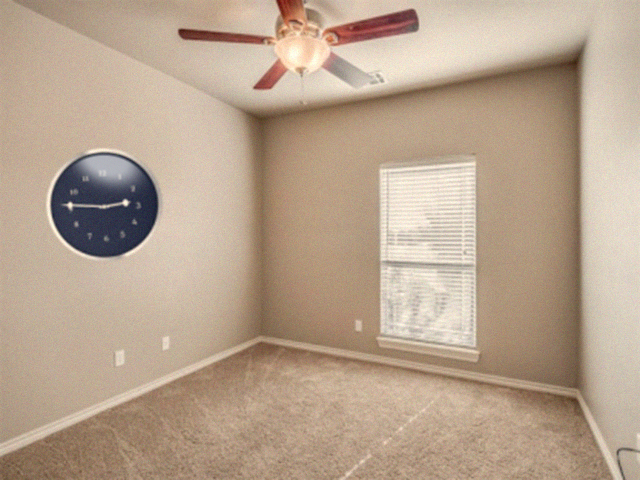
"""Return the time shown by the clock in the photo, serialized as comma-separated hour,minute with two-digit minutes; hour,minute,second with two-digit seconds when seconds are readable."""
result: 2,46
